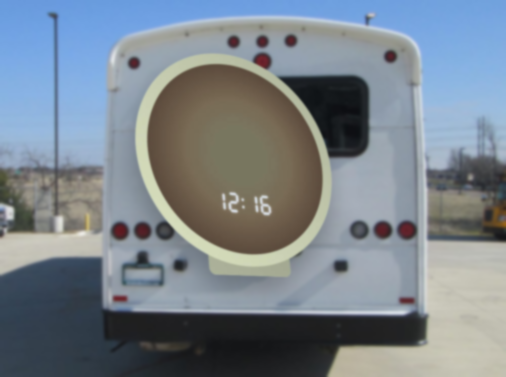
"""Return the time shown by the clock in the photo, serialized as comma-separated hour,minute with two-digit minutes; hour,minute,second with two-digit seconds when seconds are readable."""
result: 12,16
